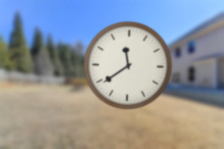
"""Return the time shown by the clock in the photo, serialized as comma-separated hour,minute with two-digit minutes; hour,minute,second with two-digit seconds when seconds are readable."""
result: 11,39
